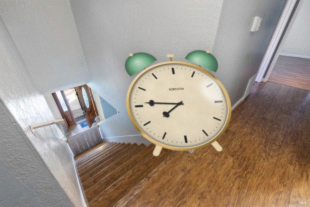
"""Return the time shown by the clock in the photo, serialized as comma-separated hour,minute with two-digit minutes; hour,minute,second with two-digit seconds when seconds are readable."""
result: 7,46
